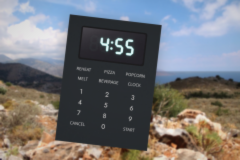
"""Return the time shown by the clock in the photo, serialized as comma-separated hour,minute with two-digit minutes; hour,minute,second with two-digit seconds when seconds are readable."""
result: 4,55
